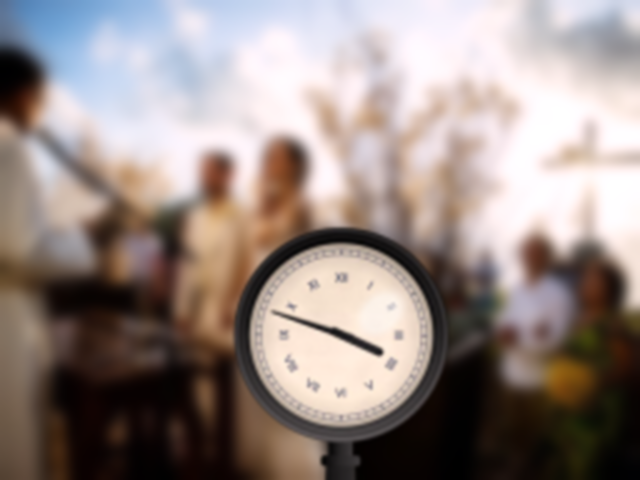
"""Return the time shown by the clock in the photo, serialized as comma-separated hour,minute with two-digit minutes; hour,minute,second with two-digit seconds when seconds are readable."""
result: 3,48
